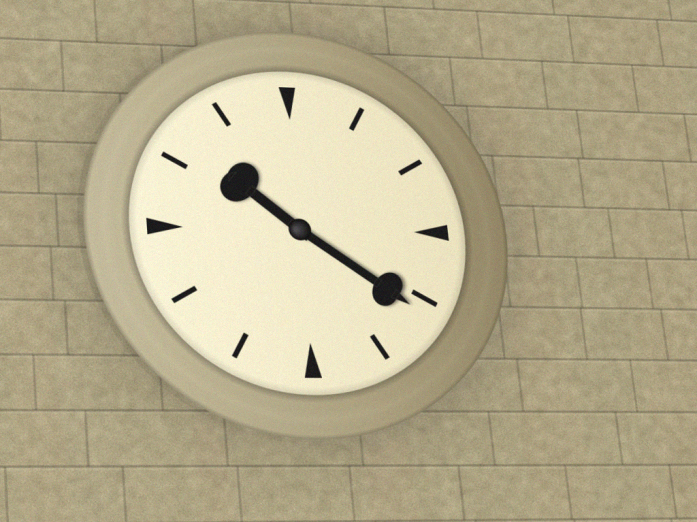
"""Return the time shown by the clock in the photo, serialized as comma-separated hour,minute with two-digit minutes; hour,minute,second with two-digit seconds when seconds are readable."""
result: 10,21
